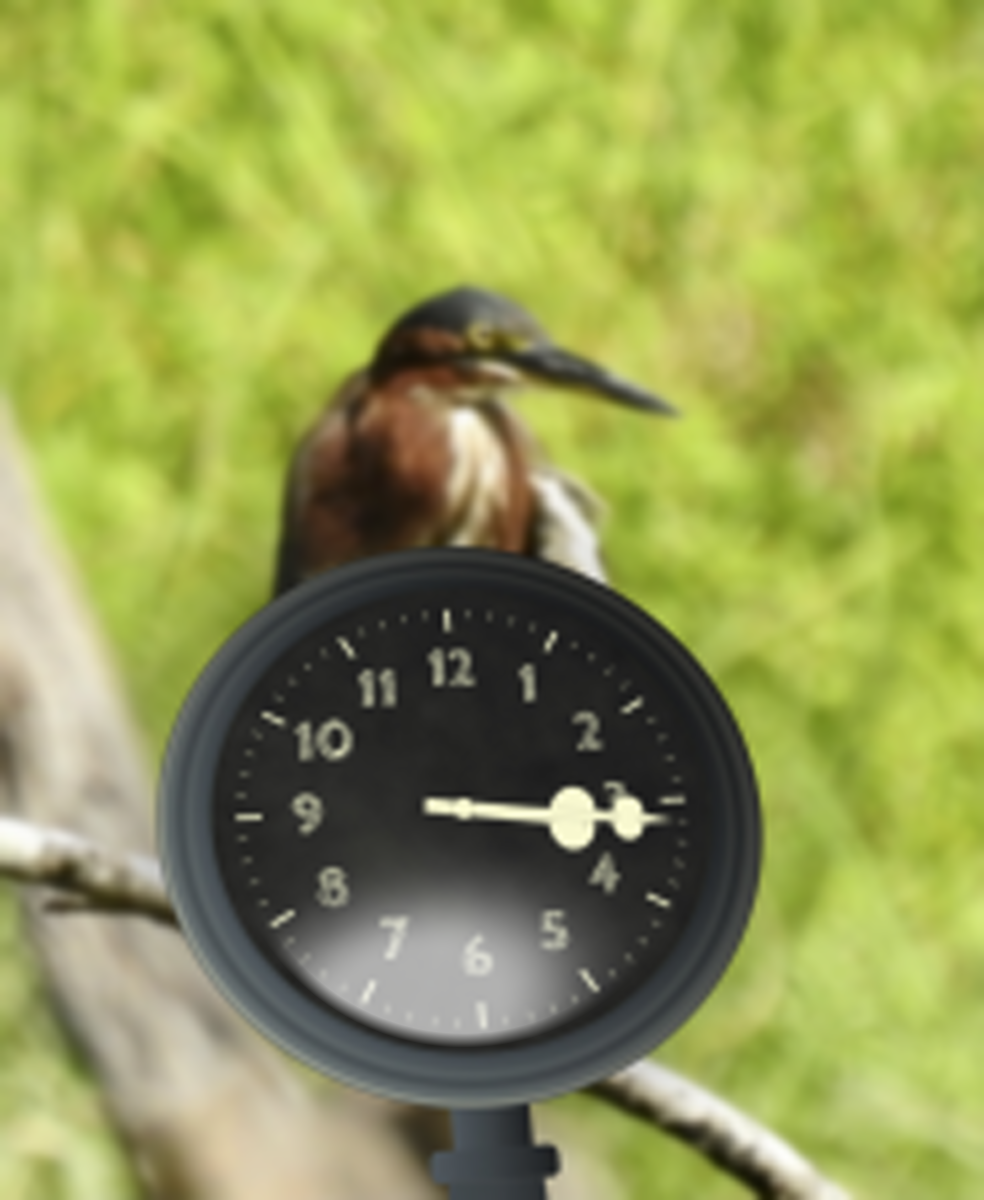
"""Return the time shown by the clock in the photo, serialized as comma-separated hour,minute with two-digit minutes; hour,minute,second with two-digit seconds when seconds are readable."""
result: 3,16
